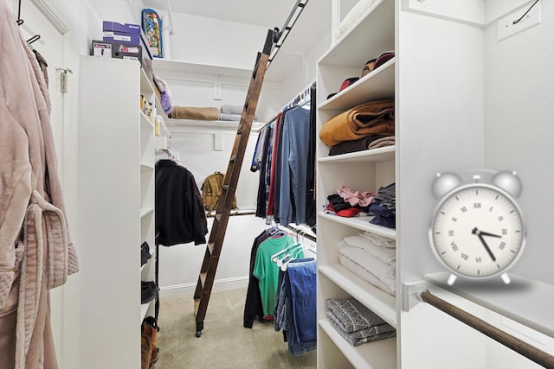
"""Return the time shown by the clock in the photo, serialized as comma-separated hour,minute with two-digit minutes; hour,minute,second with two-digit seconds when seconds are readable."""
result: 3,25
